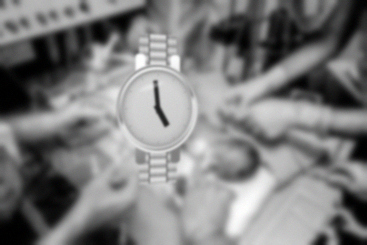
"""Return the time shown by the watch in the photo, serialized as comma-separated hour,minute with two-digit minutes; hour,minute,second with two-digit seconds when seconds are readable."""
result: 4,59
